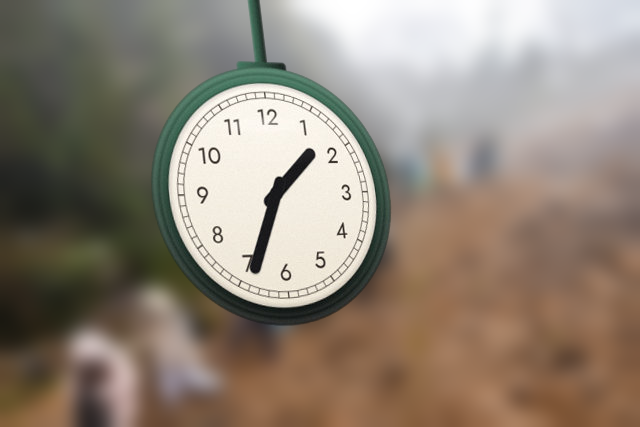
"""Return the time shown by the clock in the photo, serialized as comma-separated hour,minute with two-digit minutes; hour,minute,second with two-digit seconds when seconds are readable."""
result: 1,34
